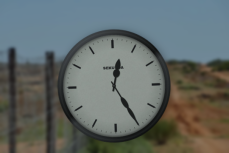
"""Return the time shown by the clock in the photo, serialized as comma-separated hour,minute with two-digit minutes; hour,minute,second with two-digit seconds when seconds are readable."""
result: 12,25
